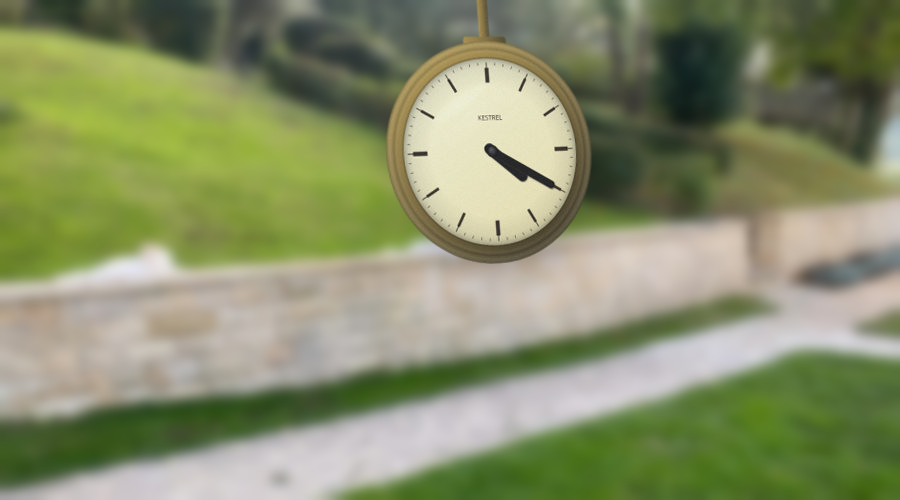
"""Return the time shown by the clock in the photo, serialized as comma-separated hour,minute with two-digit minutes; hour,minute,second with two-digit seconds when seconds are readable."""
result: 4,20
